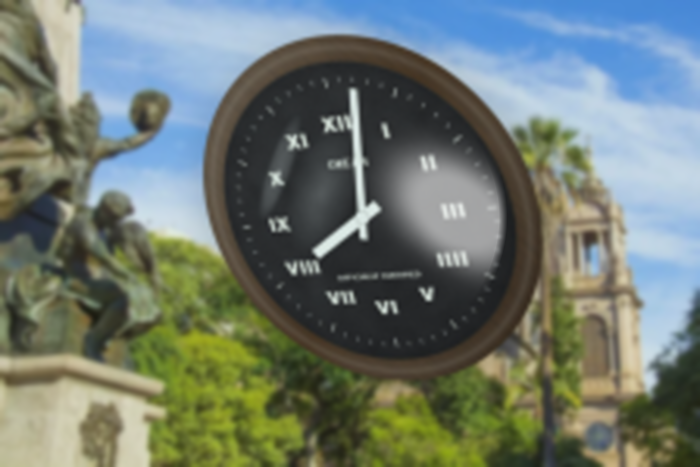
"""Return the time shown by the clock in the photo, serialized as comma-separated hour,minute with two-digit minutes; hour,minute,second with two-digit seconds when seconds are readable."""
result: 8,02
